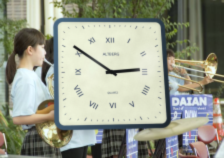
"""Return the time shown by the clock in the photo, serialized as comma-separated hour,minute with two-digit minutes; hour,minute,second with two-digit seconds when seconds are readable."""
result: 2,51
